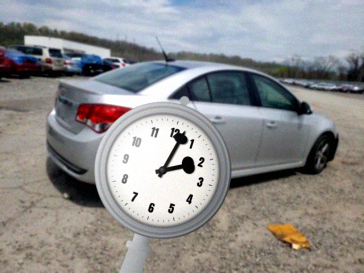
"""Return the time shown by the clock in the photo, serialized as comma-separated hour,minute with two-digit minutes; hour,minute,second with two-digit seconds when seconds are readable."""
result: 2,02
